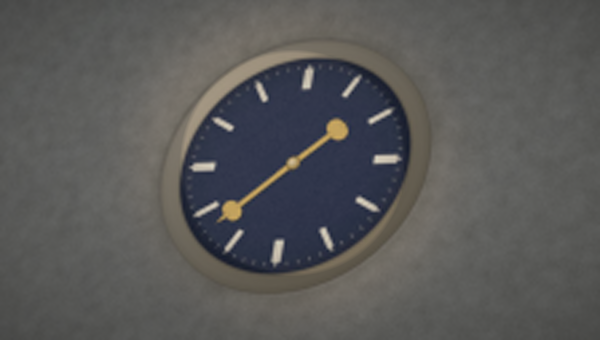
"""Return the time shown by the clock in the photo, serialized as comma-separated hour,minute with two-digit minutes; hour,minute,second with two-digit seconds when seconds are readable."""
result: 1,38
